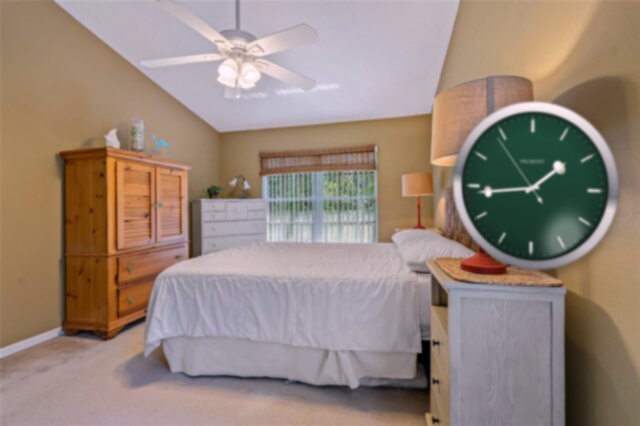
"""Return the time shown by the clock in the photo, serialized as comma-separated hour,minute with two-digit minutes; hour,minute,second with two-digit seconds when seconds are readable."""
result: 1,43,54
